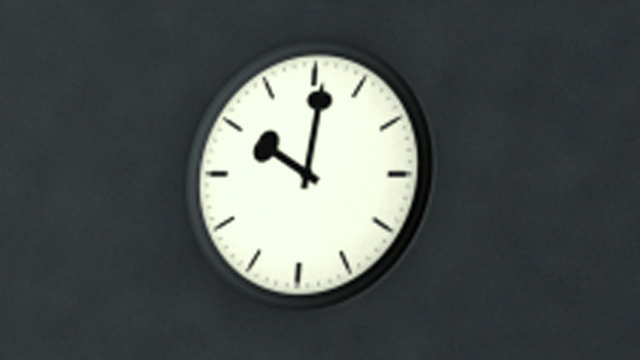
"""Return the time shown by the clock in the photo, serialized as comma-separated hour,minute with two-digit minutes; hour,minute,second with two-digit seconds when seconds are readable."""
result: 10,01
